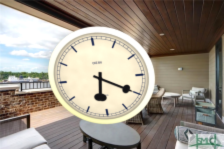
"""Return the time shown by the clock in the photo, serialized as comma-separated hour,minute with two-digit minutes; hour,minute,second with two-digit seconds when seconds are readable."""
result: 6,20
